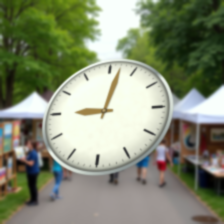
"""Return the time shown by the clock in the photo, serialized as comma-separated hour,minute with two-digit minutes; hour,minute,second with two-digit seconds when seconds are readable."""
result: 9,02
